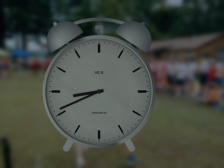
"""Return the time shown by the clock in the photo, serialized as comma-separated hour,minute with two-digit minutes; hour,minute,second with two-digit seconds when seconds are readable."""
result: 8,41
